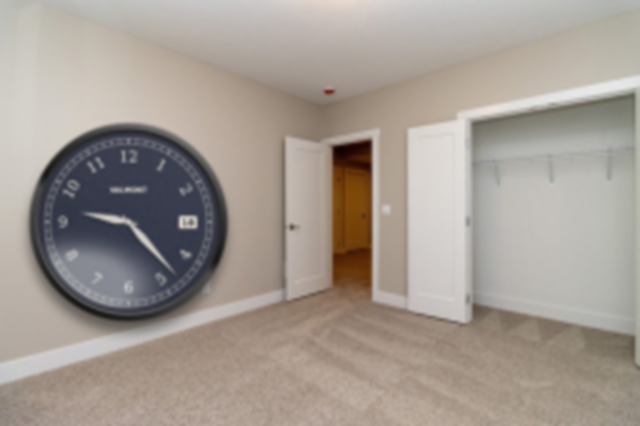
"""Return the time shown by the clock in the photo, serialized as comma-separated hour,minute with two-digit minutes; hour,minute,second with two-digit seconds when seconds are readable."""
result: 9,23
